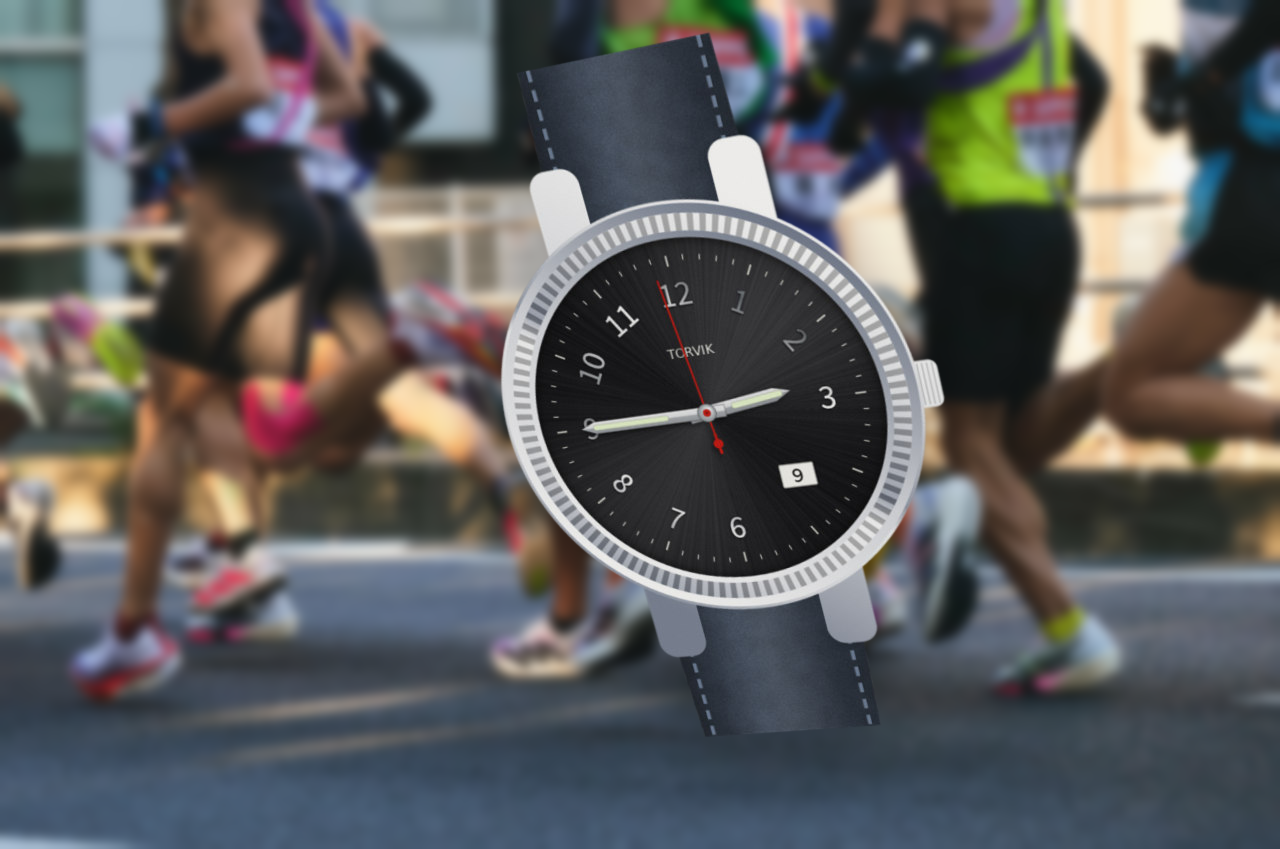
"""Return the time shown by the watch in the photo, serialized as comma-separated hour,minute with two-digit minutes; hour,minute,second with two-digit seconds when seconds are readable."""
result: 2,44,59
